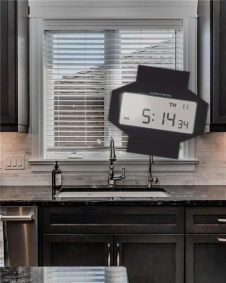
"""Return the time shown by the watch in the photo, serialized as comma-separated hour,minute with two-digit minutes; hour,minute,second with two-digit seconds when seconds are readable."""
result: 5,14,34
